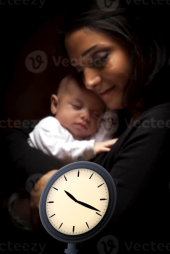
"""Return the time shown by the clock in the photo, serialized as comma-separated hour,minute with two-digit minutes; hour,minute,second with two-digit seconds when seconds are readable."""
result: 10,19
